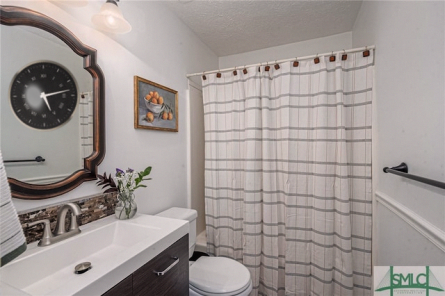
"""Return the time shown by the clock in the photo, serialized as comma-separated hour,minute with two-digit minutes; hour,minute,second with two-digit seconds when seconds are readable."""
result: 5,13
